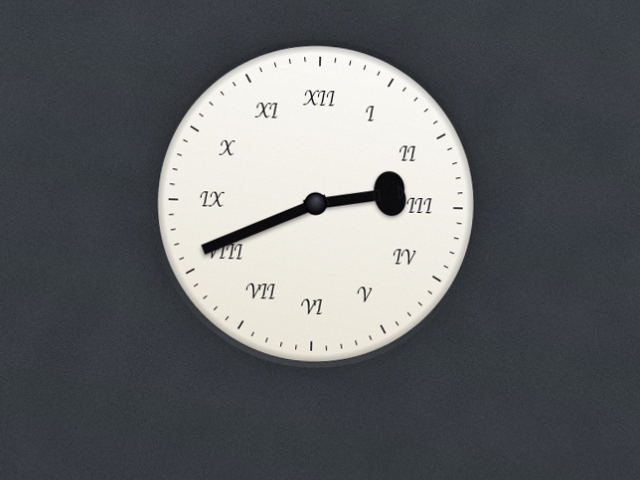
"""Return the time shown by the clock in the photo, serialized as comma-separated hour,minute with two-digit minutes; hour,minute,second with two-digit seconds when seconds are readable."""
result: 2,41
